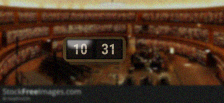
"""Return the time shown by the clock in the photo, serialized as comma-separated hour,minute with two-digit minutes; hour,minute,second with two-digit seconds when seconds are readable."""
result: 10,31
